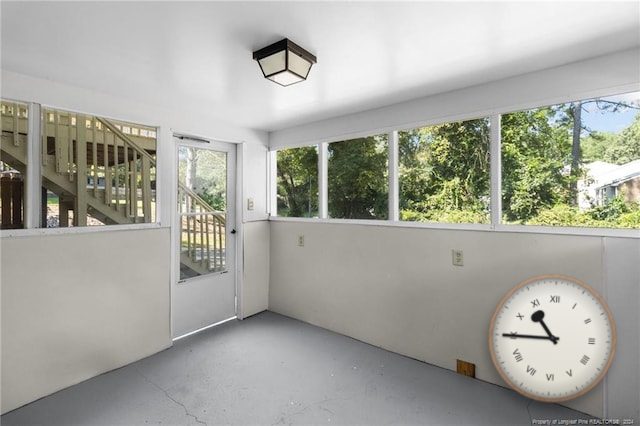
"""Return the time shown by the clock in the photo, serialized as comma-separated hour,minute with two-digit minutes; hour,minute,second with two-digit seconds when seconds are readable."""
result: 10,45
